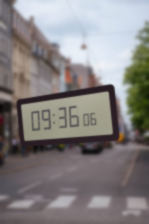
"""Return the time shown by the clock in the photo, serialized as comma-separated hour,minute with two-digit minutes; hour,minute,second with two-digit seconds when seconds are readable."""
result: 9,36,06
